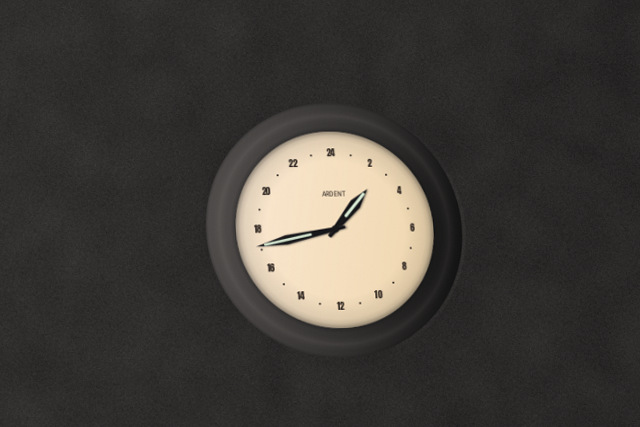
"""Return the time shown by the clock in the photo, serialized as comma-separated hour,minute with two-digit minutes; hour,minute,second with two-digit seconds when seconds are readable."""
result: 2,43
